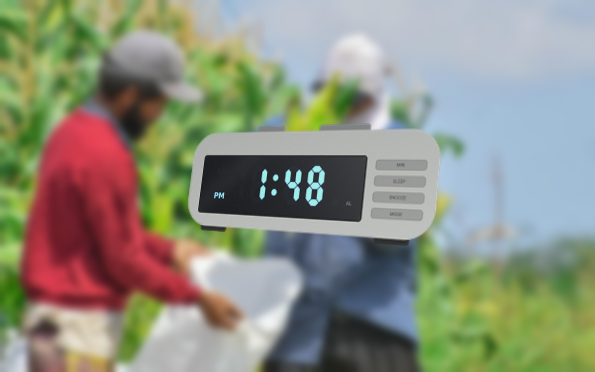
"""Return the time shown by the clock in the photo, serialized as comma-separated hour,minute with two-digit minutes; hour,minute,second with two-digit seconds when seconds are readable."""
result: 1,48
